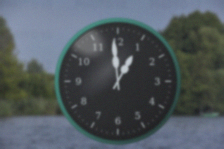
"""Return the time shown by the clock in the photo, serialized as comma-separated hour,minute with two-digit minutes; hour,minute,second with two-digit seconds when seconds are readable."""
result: 12,59
